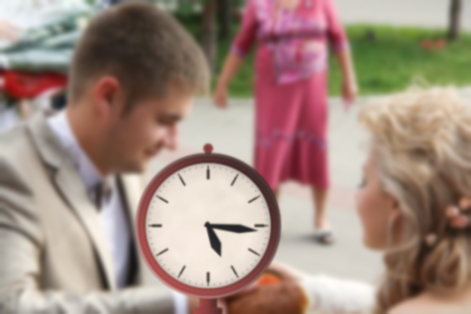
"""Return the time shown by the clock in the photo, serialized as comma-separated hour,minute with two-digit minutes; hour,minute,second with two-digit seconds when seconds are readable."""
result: 5,16
